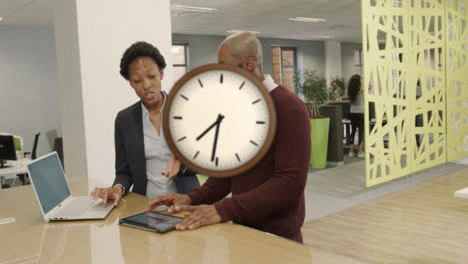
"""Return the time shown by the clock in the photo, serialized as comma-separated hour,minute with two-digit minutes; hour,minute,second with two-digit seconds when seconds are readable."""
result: 7,31
